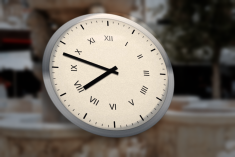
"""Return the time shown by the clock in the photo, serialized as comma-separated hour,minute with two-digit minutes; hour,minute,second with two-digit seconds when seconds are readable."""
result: 7,48
